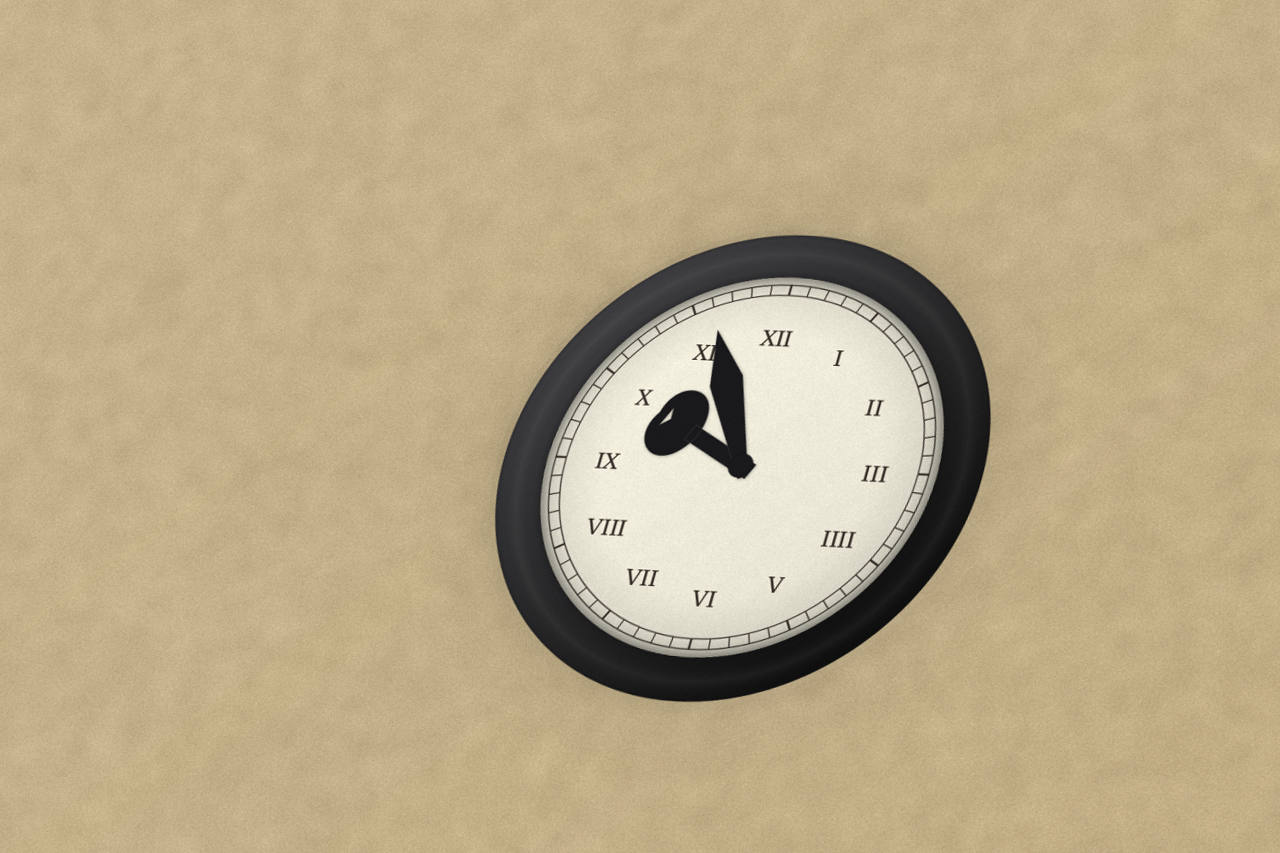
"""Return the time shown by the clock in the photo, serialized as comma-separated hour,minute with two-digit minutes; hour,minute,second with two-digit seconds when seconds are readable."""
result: 9,56
